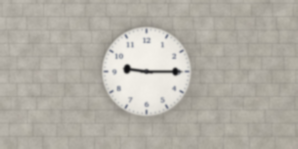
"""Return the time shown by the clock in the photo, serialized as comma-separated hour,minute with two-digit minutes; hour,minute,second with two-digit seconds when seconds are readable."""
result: 9,15
